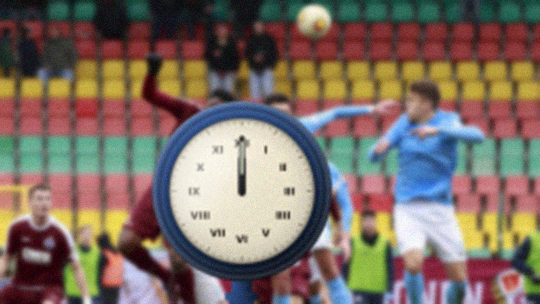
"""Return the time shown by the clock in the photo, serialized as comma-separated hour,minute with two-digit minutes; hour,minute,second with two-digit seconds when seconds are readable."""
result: 12,00
